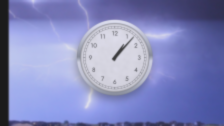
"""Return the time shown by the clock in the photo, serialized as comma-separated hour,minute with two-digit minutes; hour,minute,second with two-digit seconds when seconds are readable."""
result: 1,07
